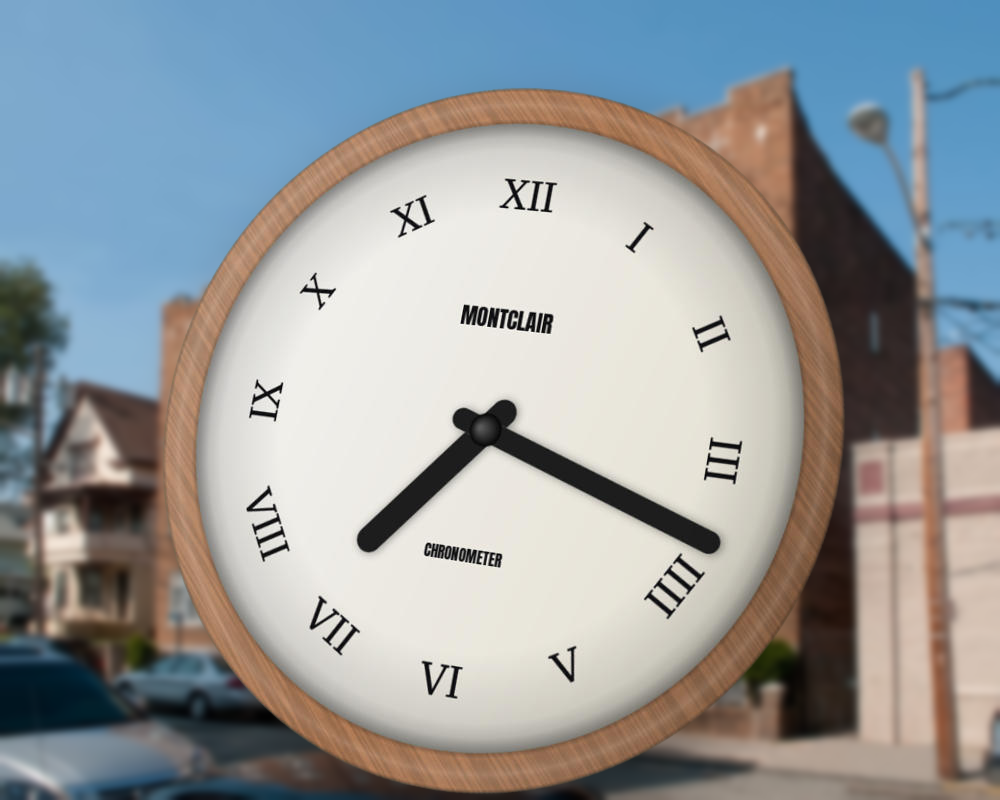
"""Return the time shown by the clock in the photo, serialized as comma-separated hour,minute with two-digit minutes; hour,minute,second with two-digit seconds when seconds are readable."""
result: 7,18
